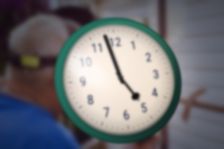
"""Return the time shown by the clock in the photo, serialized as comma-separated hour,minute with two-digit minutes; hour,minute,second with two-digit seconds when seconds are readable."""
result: 4,58
